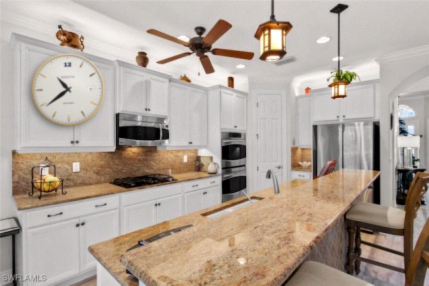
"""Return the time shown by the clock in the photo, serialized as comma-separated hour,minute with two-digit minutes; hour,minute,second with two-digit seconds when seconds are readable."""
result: 10,39
